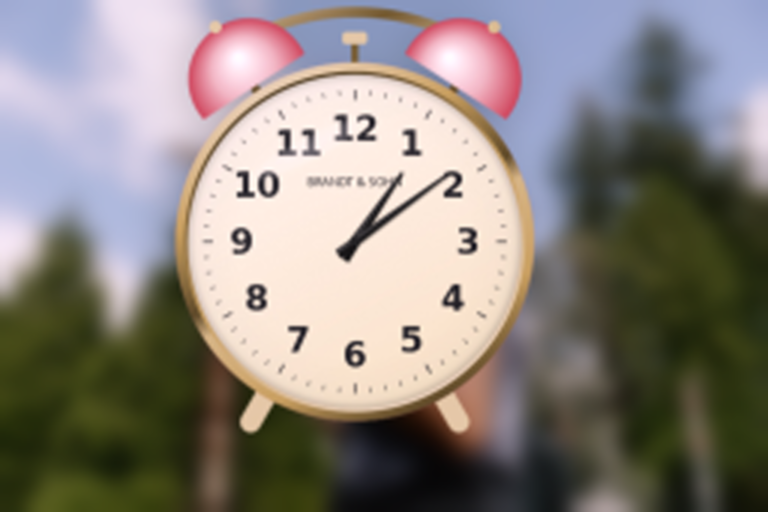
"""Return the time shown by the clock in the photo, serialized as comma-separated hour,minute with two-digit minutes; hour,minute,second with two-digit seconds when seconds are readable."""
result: 1,09
